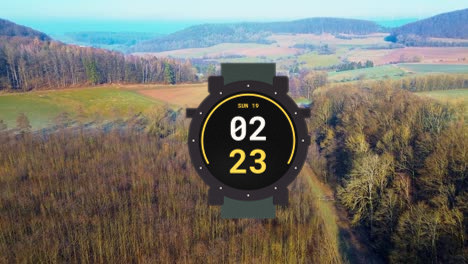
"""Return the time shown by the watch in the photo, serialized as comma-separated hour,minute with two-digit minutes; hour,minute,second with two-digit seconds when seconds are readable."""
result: 2,23
